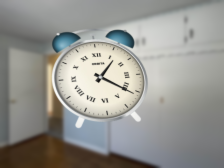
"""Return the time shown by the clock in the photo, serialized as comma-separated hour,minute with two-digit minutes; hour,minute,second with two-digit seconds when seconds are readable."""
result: 1,21
